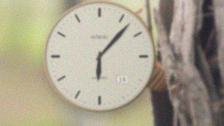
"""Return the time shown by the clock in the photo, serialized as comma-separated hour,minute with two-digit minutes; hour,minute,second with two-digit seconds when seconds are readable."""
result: 6,07
